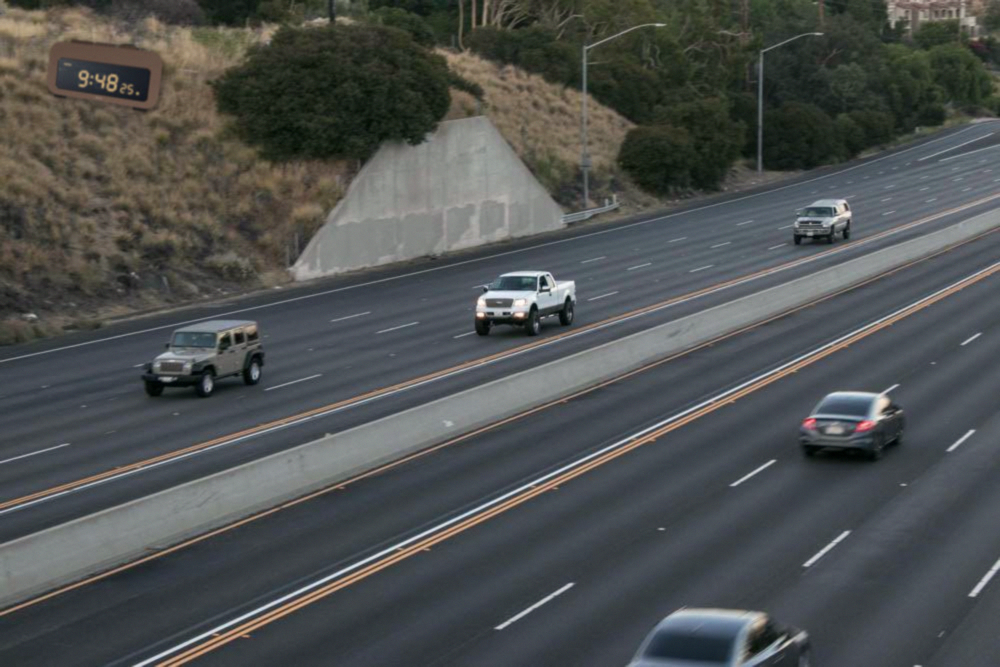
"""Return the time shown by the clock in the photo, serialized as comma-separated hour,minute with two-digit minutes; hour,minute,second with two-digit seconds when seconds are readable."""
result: 9,48
